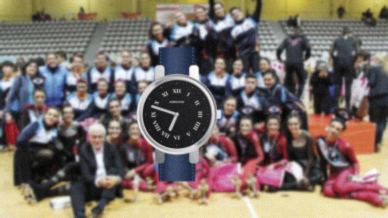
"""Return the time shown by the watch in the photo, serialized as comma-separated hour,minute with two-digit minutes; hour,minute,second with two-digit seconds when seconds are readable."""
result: 6,48
